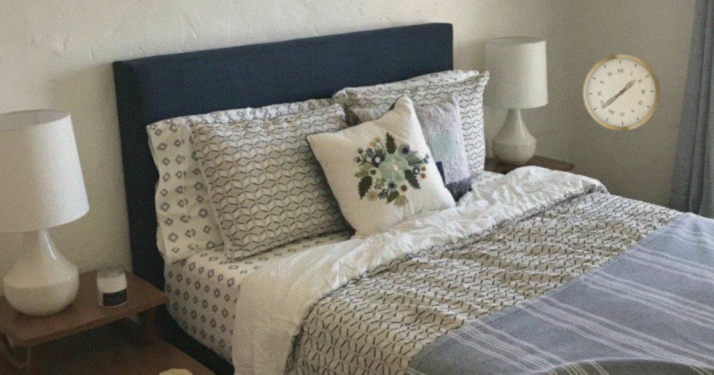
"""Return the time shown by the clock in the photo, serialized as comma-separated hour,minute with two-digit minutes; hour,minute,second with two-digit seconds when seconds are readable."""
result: 1,39
